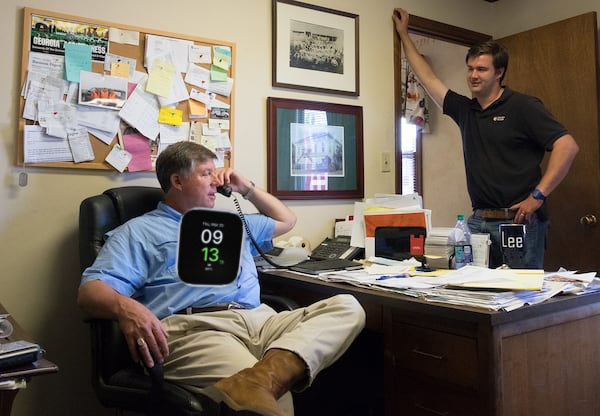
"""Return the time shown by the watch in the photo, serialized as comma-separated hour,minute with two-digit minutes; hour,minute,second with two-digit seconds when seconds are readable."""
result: 9,13
